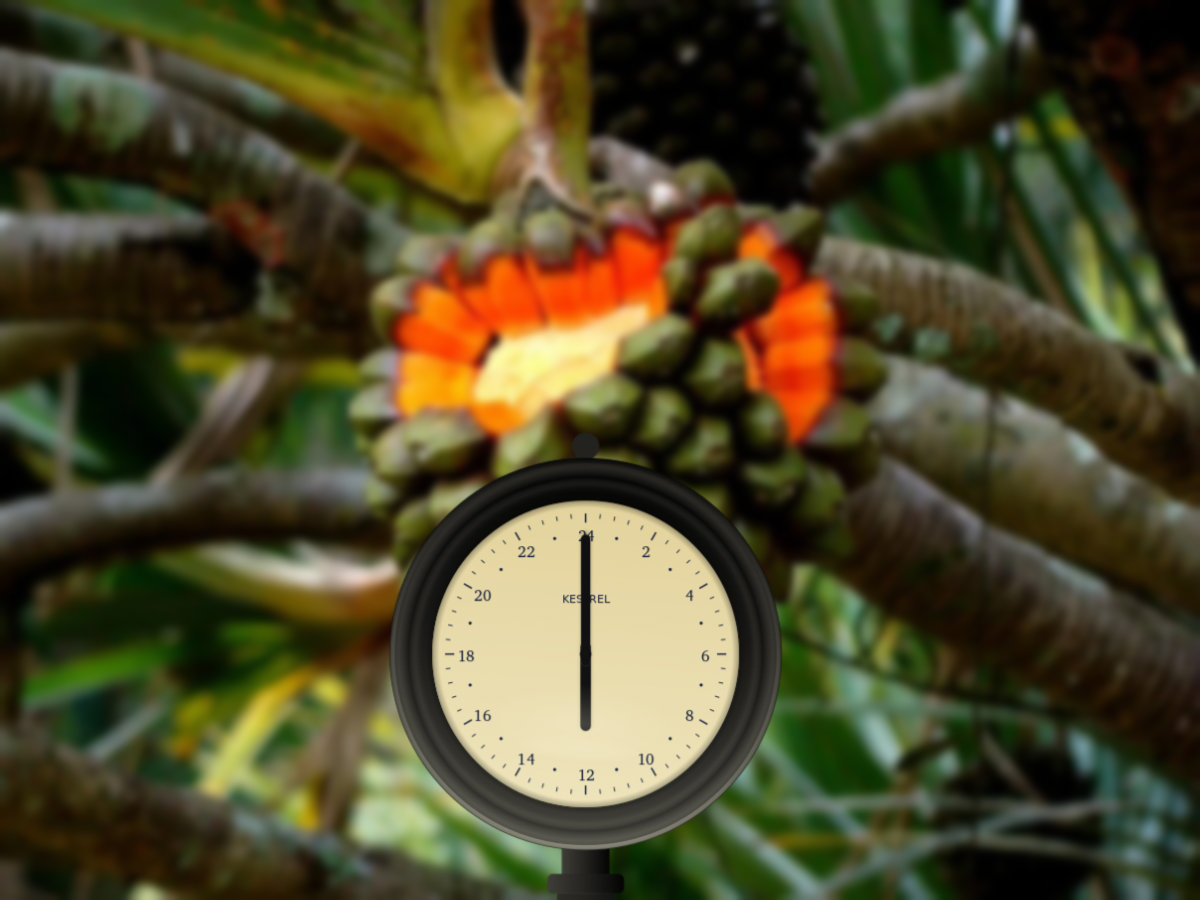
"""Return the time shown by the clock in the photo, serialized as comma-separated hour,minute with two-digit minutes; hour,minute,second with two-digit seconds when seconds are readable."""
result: 12,00
